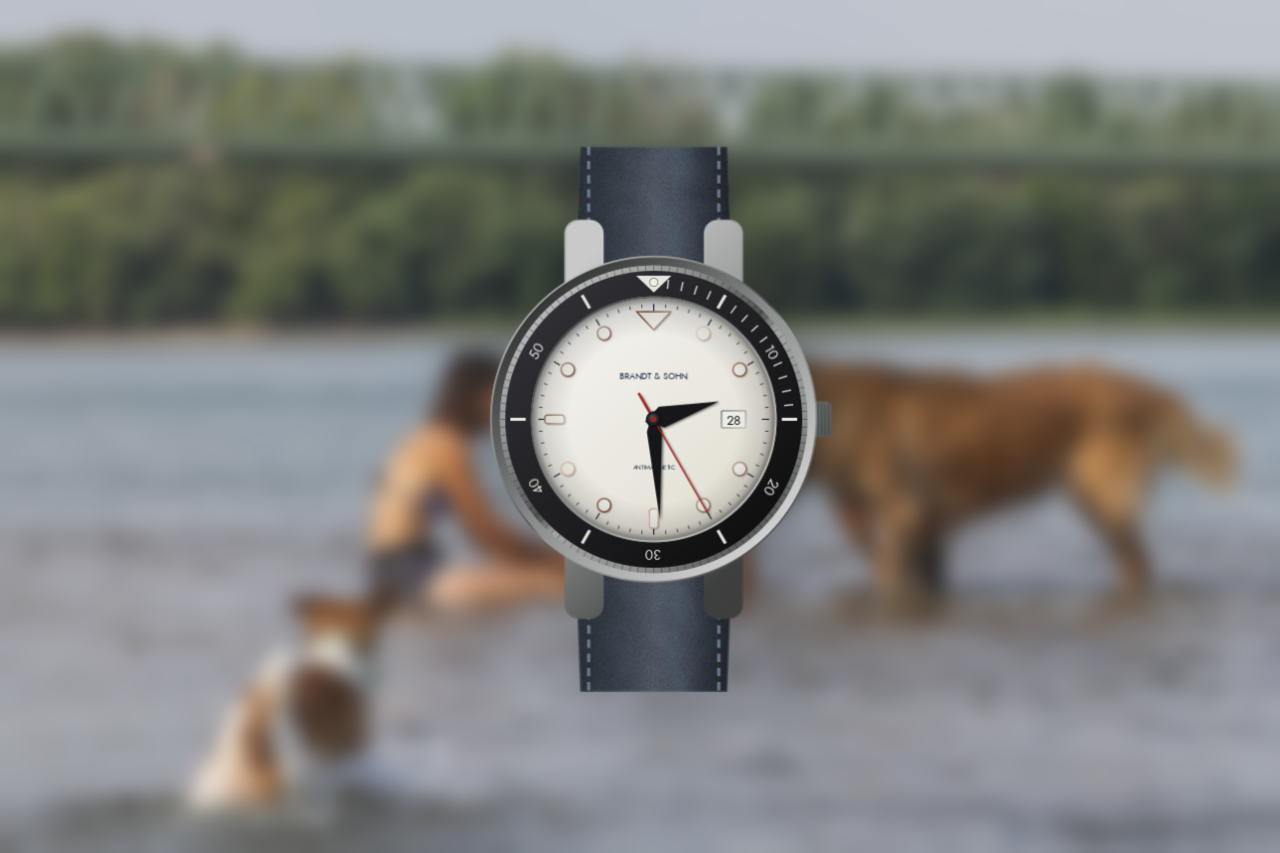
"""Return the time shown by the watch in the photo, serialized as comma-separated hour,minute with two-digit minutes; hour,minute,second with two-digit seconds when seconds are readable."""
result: 2,29,25
